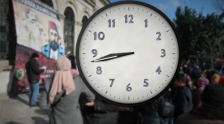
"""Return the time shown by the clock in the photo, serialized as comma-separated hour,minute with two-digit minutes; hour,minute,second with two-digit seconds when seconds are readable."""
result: 8,43
